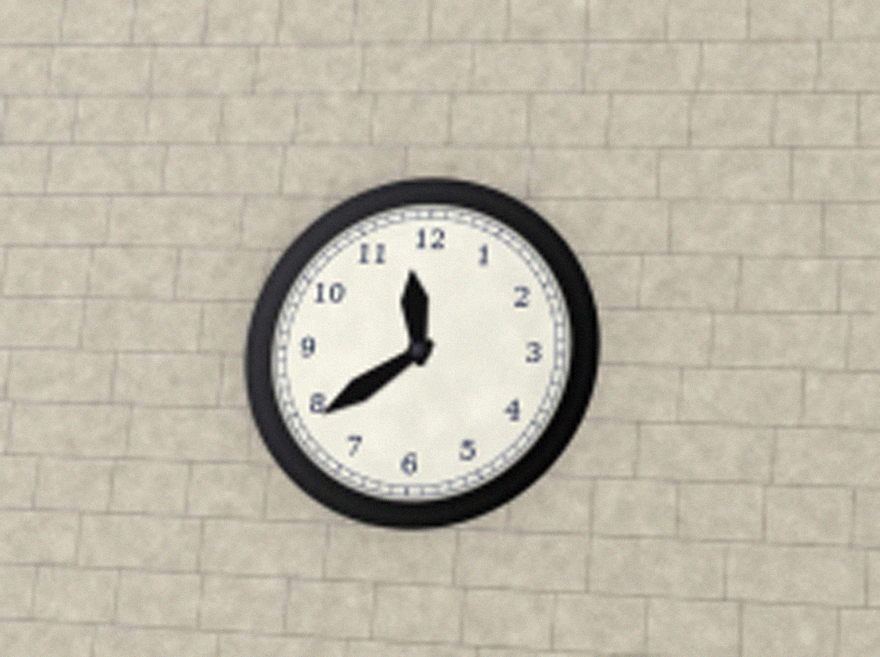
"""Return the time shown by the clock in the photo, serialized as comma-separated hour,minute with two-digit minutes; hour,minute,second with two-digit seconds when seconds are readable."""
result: 11,39
